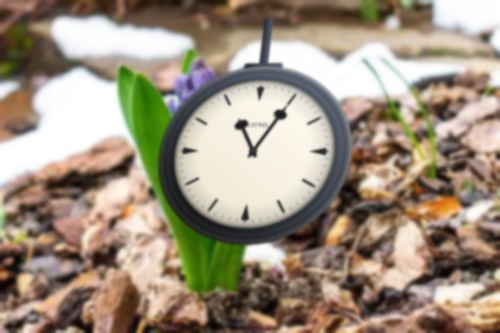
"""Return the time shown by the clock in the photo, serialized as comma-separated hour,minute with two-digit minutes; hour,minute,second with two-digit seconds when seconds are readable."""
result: 11,05
